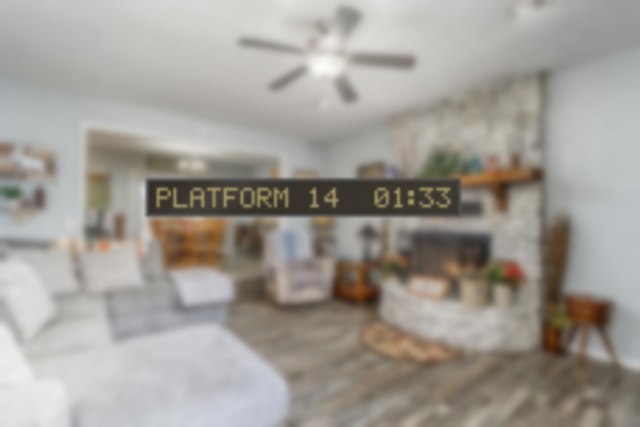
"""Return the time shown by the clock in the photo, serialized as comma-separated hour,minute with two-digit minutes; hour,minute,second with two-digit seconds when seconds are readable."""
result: 1,33
